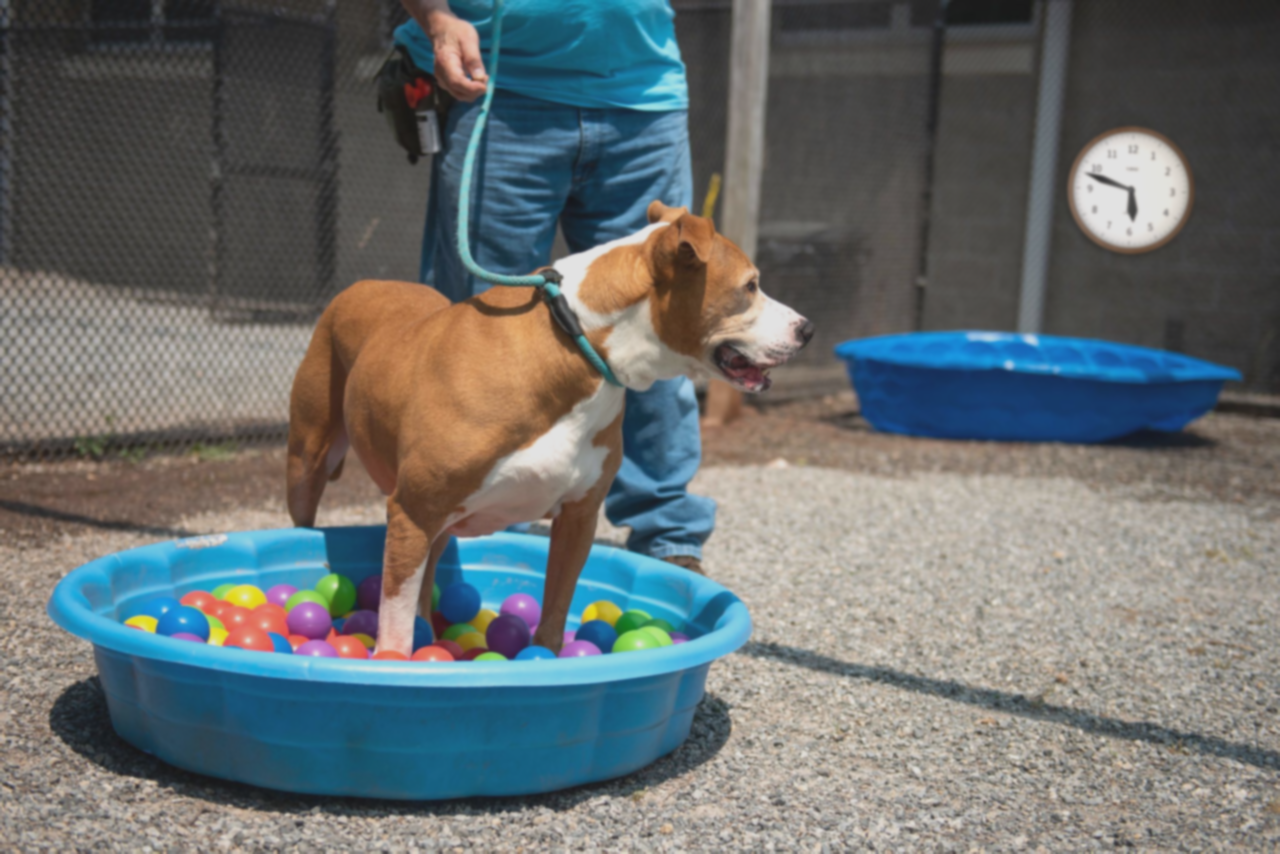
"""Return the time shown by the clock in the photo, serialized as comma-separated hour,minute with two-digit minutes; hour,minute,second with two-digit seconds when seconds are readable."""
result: 5,48
